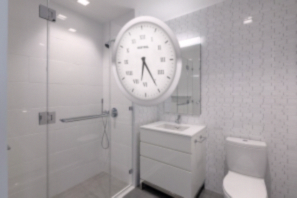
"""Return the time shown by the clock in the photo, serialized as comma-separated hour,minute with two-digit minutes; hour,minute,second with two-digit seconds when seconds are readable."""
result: 6,25
